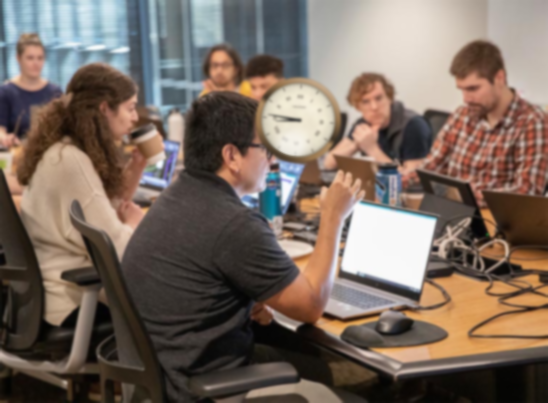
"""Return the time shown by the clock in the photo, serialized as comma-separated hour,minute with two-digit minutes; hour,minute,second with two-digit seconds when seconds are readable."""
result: 8,46
